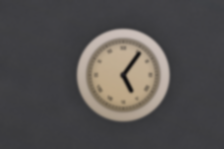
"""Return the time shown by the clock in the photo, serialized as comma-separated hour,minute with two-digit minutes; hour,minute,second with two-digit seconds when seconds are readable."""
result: 5,06
